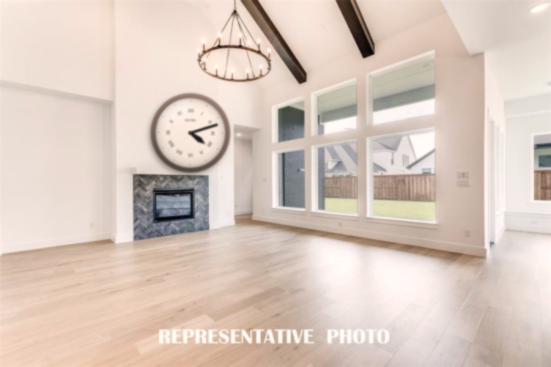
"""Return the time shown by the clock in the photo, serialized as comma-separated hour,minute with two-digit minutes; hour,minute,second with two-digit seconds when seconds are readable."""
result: 4,12
